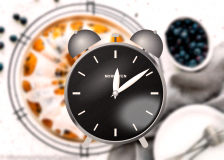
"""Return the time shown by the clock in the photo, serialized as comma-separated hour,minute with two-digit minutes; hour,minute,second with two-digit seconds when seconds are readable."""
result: 12,09
